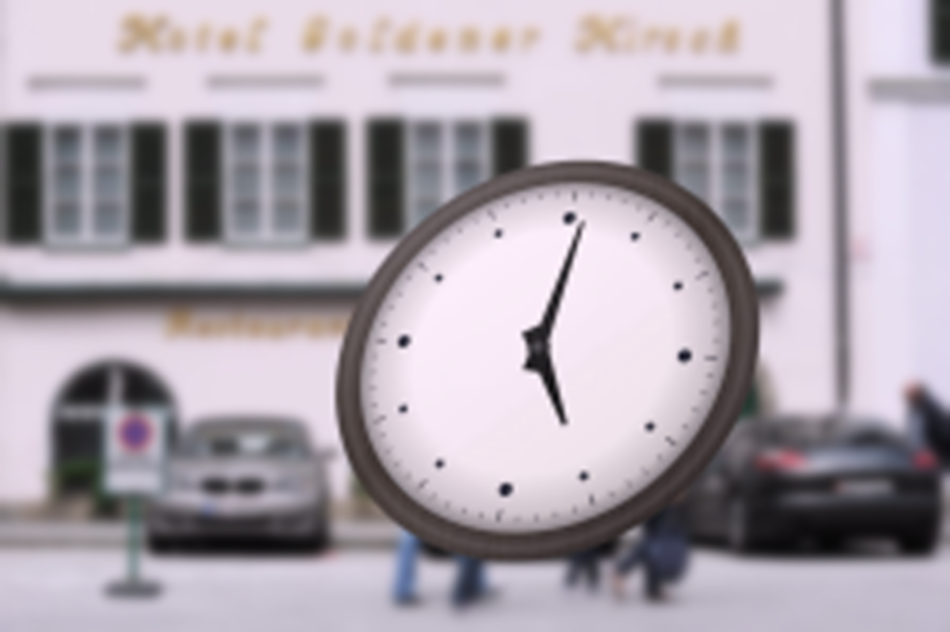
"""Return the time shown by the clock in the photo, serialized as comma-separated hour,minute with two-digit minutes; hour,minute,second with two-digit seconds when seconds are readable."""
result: 5,01
